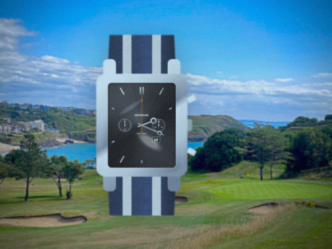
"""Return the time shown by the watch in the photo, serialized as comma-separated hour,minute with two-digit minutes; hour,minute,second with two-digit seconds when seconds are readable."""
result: 2,19
